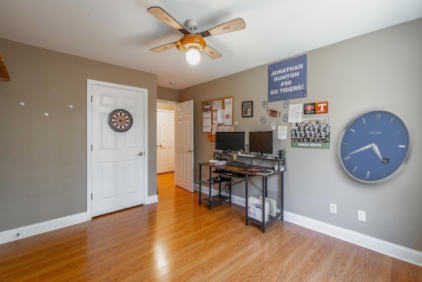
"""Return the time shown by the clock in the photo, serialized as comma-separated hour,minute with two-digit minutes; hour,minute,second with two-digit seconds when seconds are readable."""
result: 4,41
